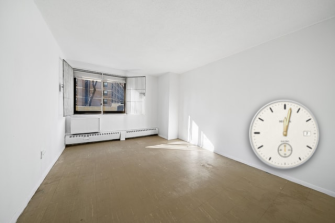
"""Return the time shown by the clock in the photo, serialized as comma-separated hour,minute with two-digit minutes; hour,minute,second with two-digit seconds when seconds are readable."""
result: 12,02
